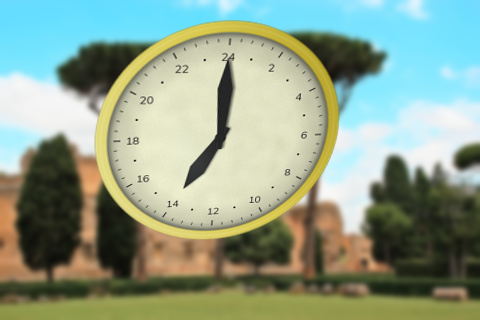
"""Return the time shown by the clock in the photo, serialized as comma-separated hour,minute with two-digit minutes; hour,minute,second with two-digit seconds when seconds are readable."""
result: 14,00
